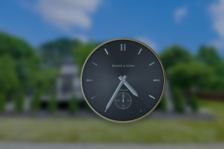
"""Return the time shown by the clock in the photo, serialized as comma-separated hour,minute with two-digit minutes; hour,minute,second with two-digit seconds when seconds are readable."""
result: 4,35
